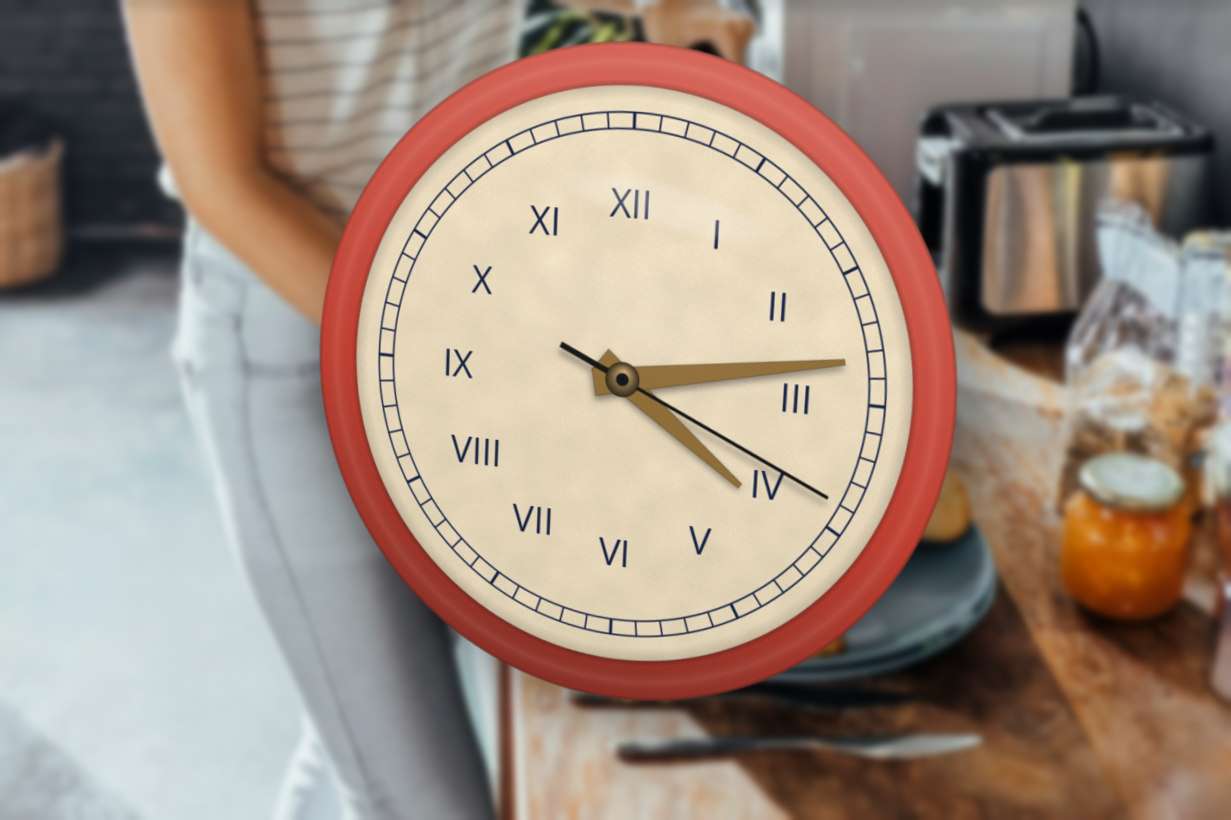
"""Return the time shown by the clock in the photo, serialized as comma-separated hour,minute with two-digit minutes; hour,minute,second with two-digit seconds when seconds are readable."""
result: 4,13,19
